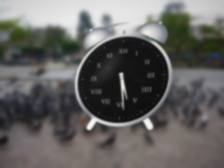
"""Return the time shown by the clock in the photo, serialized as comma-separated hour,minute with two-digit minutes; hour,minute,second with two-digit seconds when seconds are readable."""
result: 5,29
